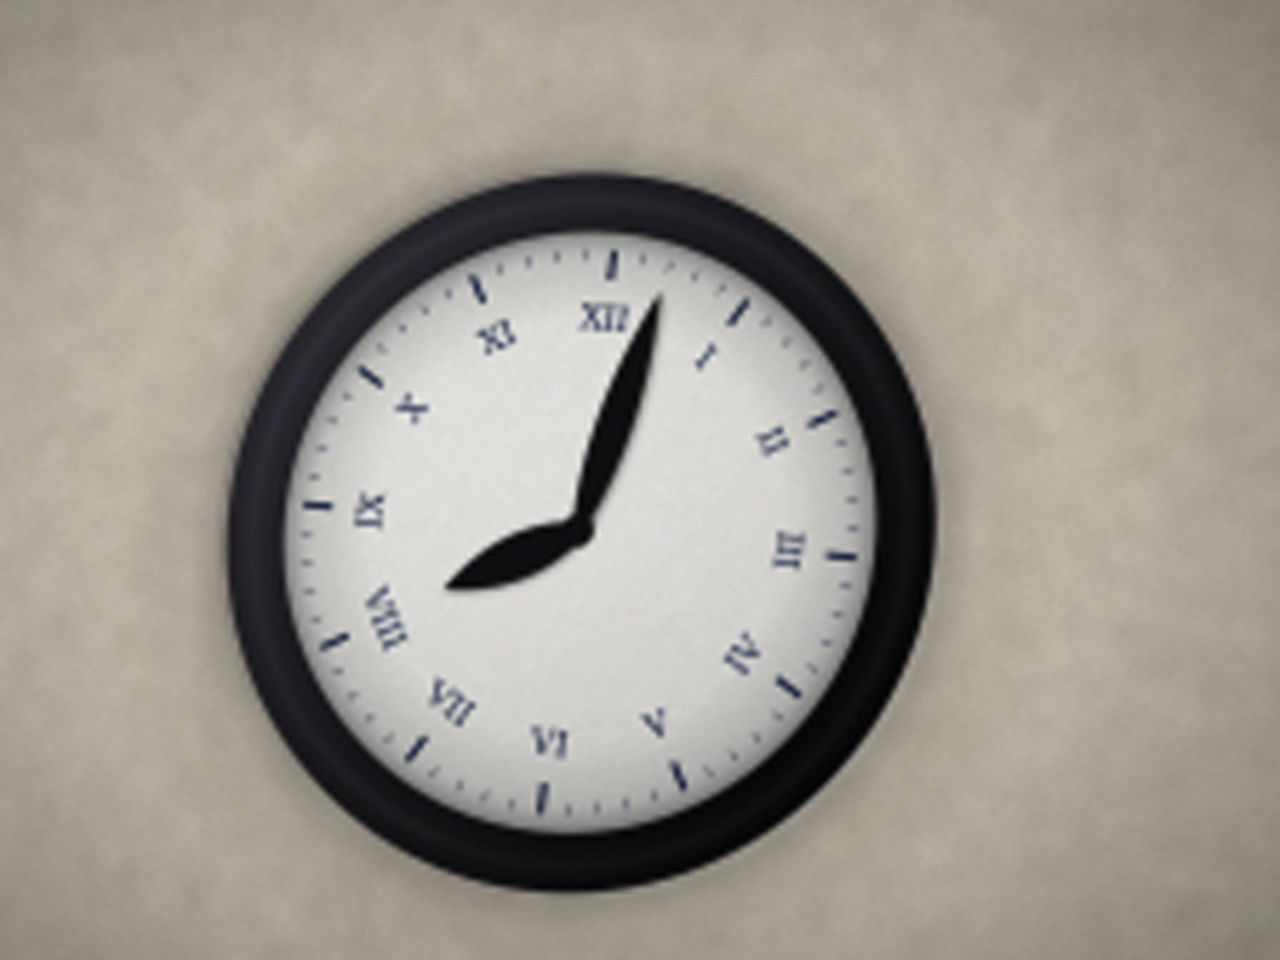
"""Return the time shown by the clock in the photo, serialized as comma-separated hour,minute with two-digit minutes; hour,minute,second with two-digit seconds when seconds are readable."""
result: 8,02
